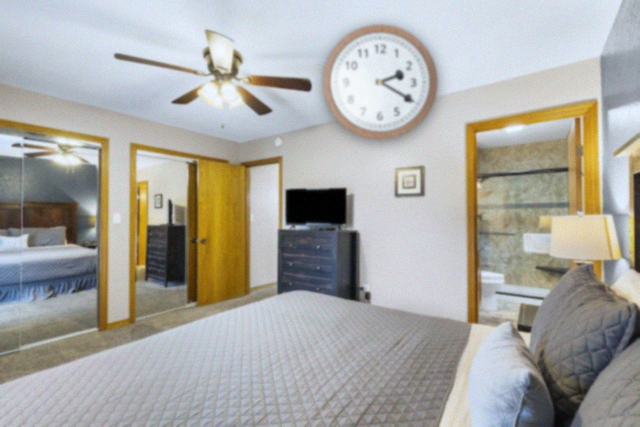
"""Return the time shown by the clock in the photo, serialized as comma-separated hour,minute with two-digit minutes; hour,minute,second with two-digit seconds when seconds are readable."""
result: 2,20
